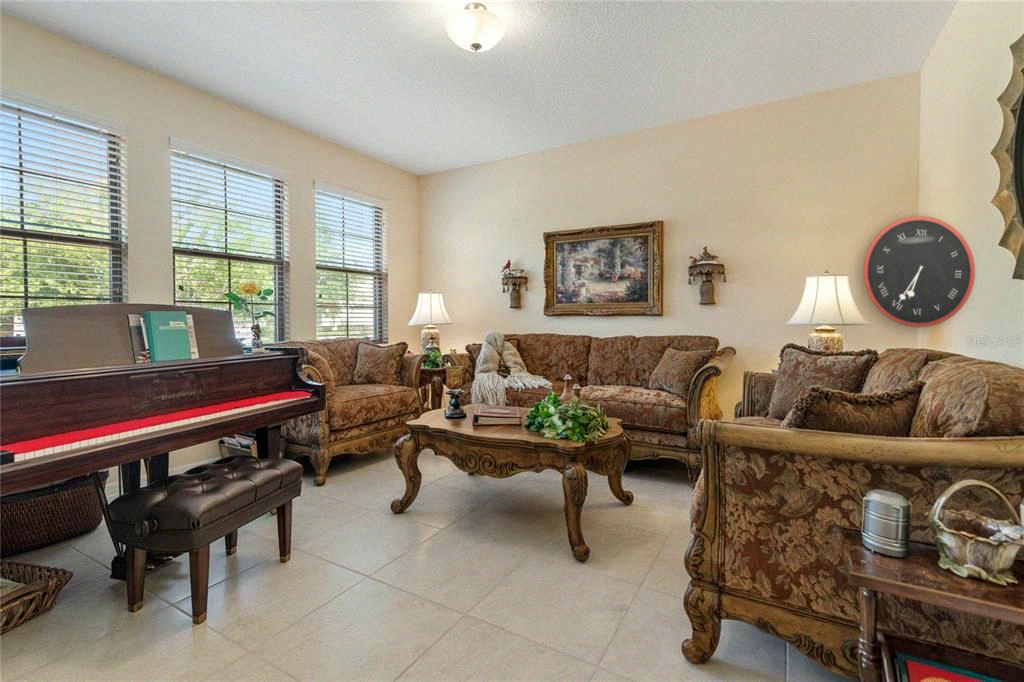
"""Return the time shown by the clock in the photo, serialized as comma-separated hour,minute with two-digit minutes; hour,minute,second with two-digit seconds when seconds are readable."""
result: 6,35
